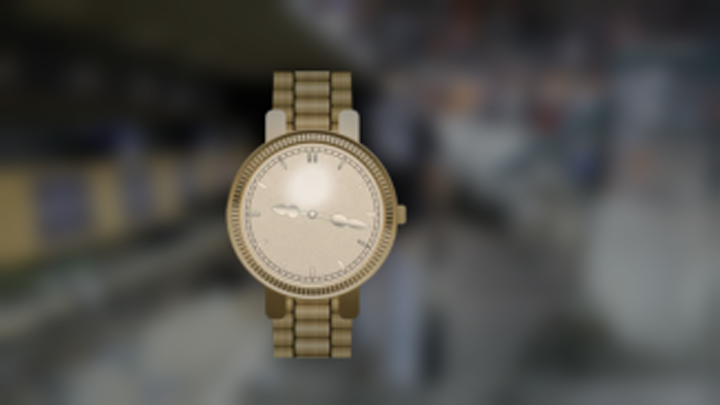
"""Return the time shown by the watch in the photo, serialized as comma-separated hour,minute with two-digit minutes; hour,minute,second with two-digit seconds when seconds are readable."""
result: 9,17
